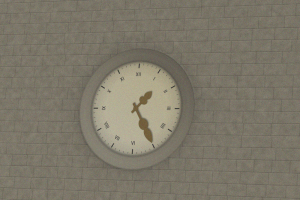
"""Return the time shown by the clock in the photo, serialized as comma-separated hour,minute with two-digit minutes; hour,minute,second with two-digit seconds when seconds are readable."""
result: 1,25
